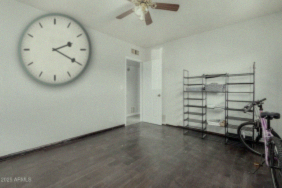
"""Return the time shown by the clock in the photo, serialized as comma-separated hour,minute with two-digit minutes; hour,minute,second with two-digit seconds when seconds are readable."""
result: 2,20
